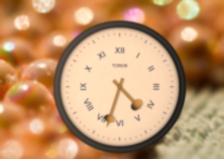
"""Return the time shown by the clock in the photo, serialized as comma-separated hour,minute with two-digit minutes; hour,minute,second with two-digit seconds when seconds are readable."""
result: 4,33
